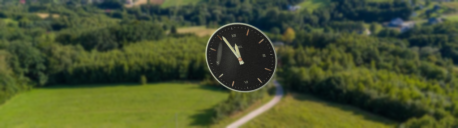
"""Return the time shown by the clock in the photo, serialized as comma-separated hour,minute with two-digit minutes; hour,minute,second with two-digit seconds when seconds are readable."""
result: 11,56
